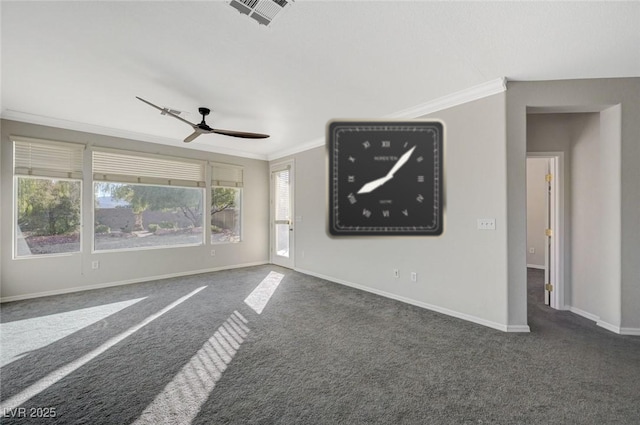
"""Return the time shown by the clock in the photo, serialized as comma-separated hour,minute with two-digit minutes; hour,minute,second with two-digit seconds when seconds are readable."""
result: 8,07
